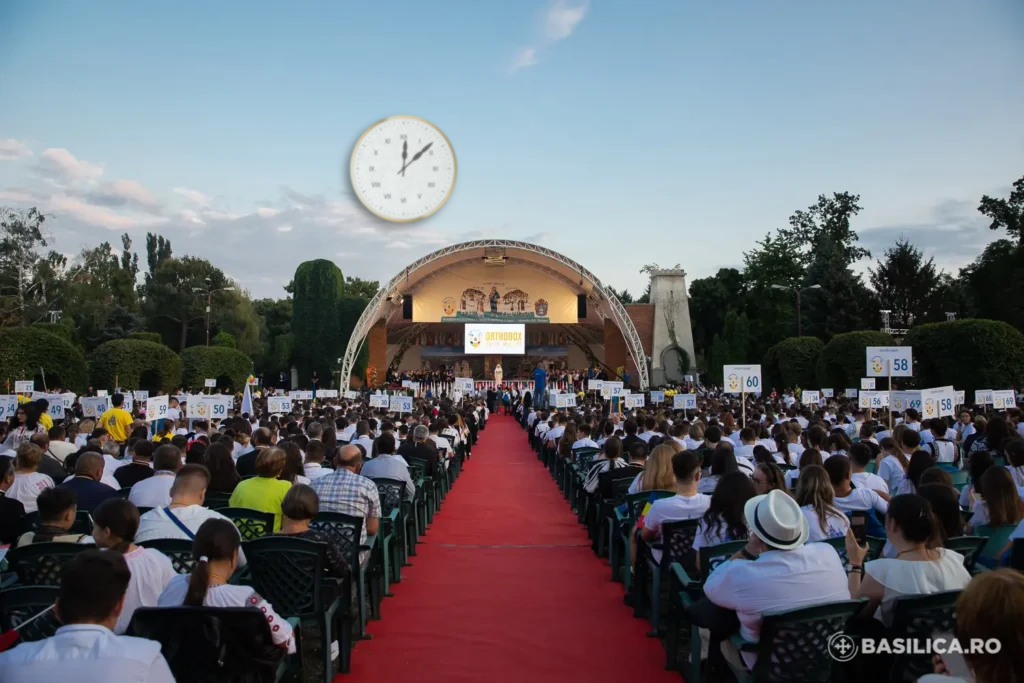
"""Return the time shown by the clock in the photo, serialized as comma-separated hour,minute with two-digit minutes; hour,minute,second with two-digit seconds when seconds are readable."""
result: 12,08
